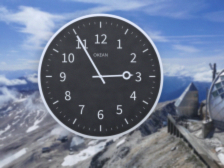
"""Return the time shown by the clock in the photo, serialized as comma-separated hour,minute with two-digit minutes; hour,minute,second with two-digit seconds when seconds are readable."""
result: 2,55
